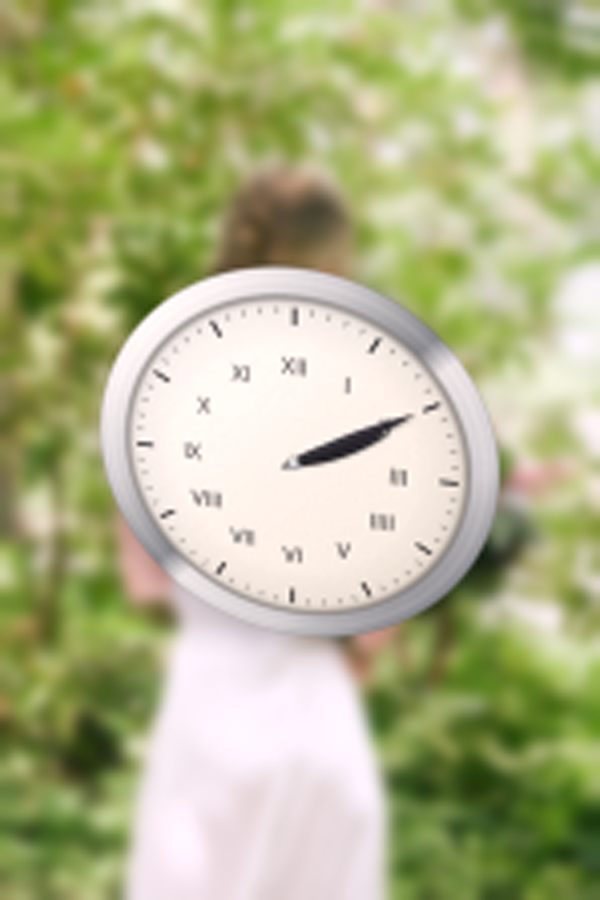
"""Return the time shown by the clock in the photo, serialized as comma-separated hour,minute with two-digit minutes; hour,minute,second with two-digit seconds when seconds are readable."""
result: 2,10
